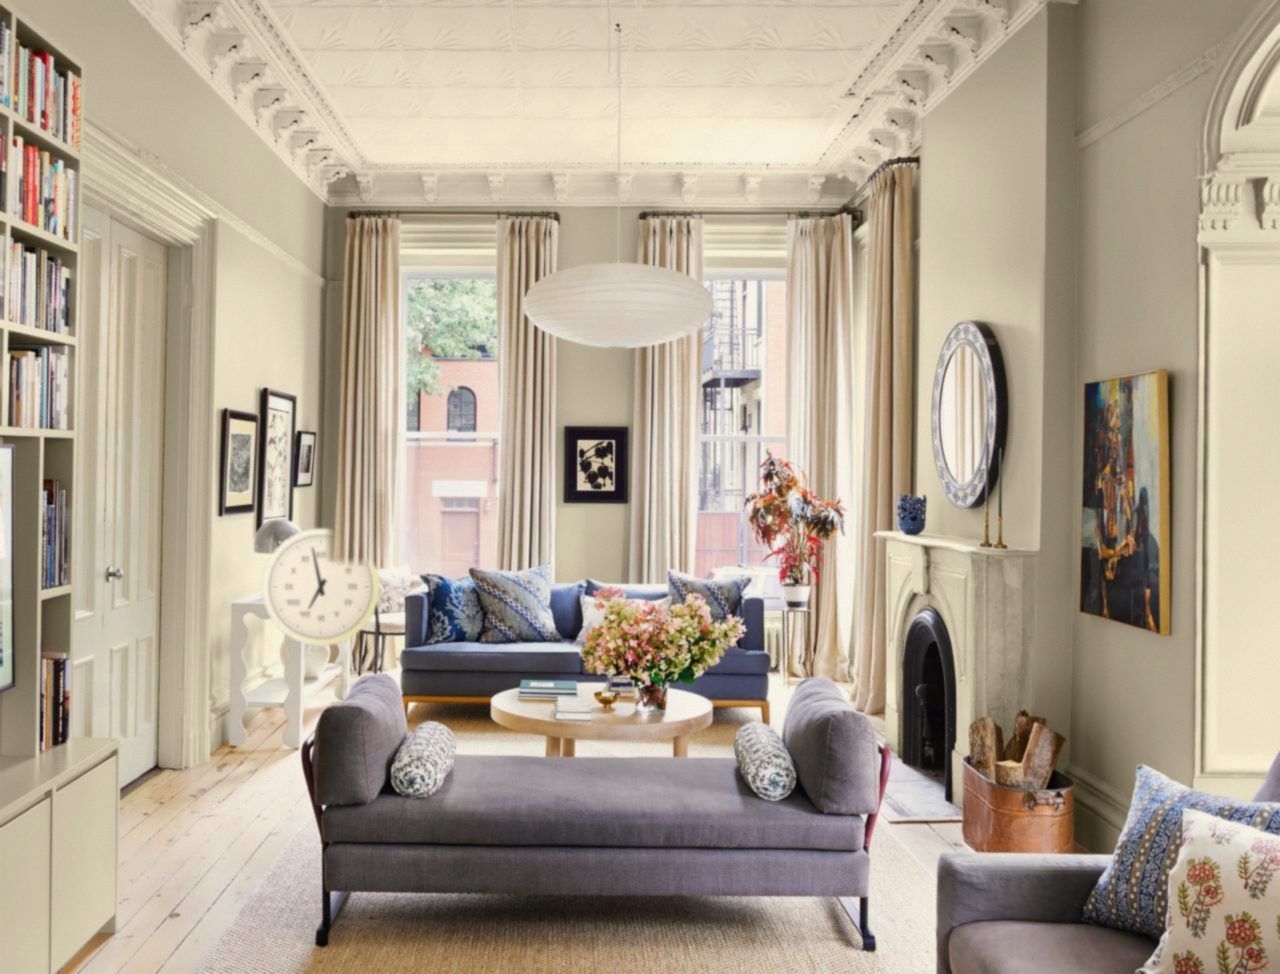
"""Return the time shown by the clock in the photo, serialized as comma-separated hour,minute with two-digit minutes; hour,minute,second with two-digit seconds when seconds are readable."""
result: 6,58
